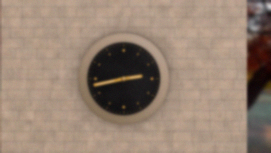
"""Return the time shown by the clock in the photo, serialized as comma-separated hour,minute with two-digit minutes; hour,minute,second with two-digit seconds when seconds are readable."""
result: 2,43
